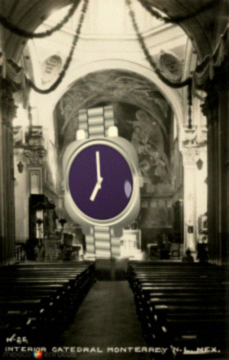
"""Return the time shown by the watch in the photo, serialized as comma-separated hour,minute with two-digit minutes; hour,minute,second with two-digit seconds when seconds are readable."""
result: 7,00
